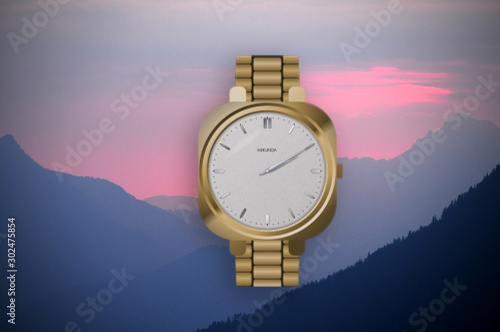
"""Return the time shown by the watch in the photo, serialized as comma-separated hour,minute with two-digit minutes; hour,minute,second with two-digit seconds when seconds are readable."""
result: 2,10
